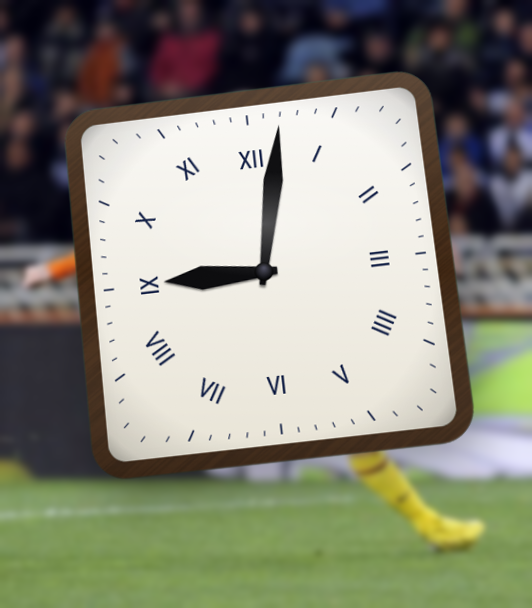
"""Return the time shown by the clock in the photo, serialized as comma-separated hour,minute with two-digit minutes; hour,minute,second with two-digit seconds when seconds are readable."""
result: 9,02
